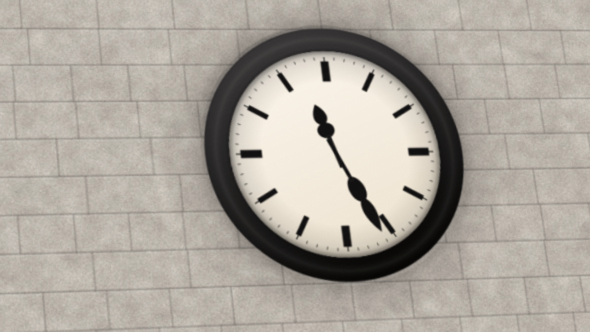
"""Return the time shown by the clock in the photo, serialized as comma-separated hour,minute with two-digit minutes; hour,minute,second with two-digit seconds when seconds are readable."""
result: 11,26
